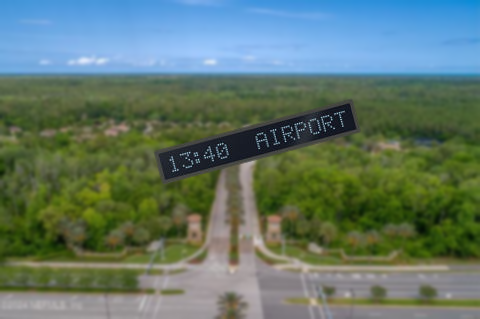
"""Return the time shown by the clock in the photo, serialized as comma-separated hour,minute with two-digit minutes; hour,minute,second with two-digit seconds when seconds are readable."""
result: 13,40
